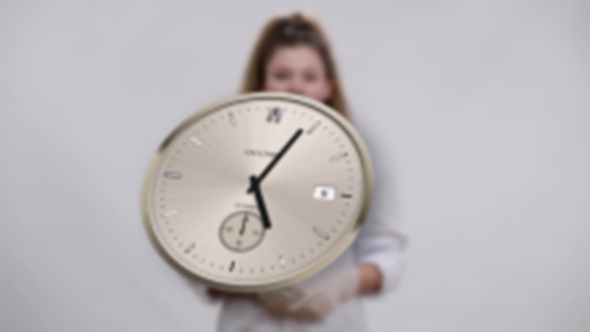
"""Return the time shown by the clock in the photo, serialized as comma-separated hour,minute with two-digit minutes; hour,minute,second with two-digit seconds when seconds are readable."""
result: 5,04
